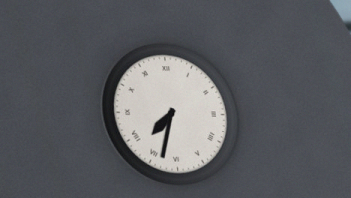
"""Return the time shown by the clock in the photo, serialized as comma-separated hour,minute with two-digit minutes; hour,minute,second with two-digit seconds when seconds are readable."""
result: 7,33
